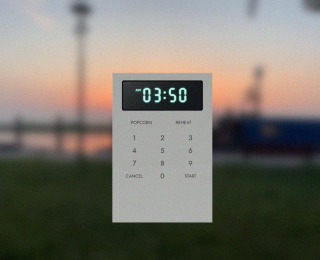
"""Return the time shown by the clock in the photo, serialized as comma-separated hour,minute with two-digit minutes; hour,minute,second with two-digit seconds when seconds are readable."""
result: 3,50
